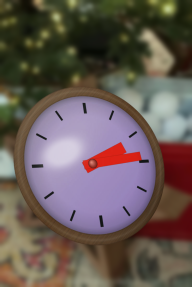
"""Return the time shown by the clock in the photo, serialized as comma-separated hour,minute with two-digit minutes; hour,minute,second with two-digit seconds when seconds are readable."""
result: 2,14
